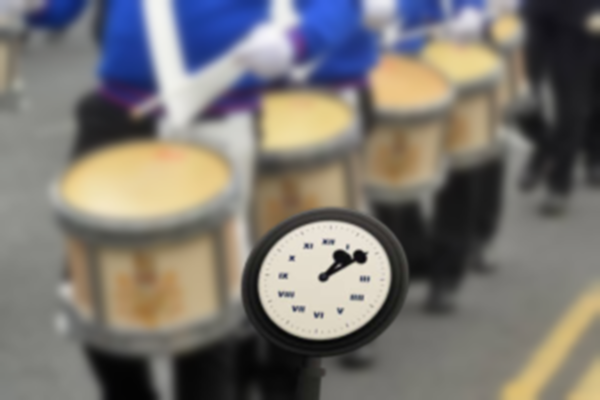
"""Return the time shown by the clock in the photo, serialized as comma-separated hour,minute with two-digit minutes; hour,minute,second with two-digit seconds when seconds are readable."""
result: 1,09
